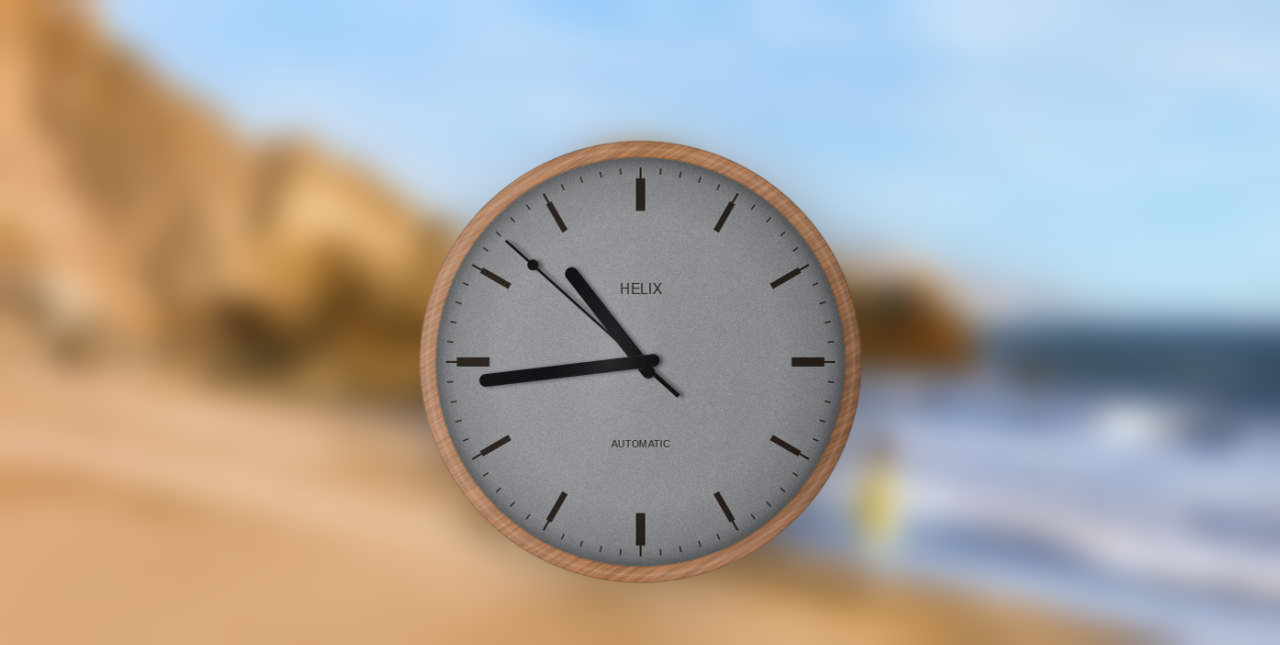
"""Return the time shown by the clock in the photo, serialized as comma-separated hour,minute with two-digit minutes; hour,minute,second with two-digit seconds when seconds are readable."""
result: 10,43,52
